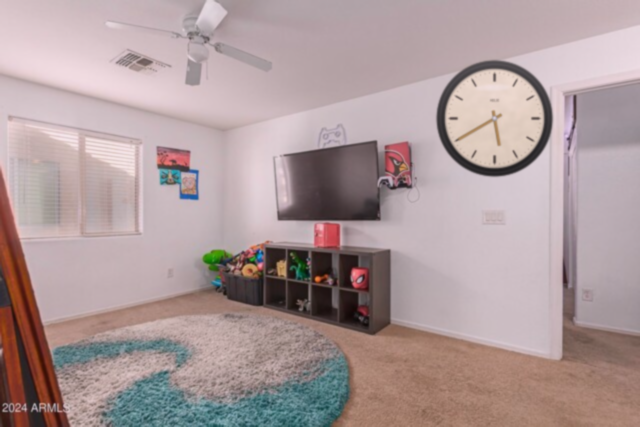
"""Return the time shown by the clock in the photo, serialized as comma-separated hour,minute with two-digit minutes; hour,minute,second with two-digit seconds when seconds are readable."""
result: 5,40
